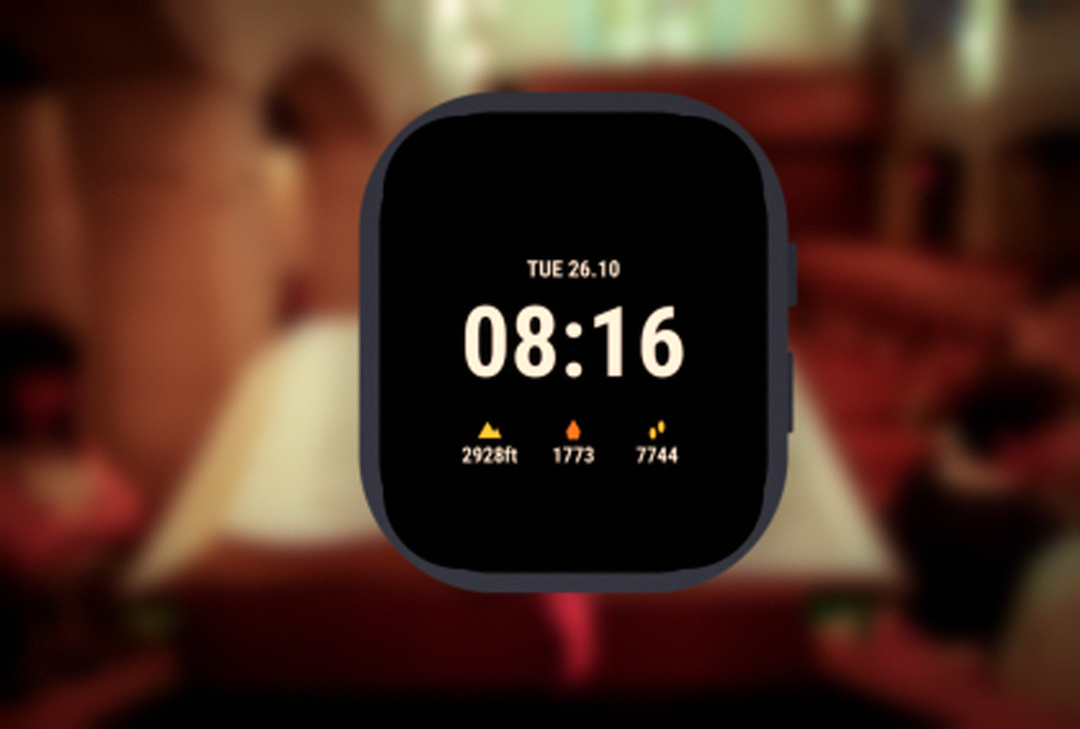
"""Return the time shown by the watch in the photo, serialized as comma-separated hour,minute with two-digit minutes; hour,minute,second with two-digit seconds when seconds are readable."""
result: 8,16
